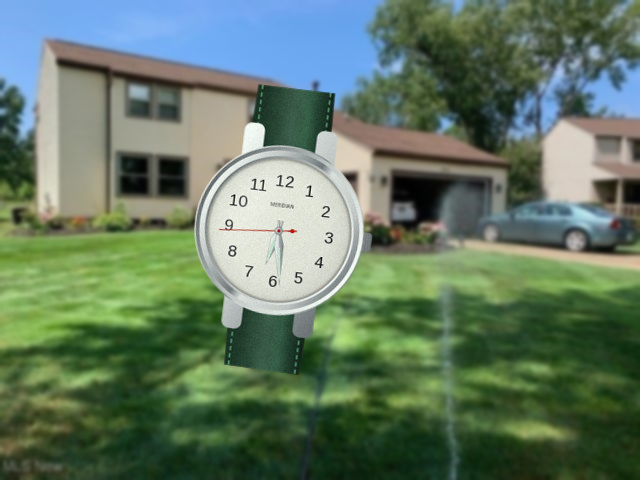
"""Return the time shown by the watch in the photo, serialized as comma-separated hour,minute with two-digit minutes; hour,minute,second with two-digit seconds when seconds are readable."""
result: 6,28,44
